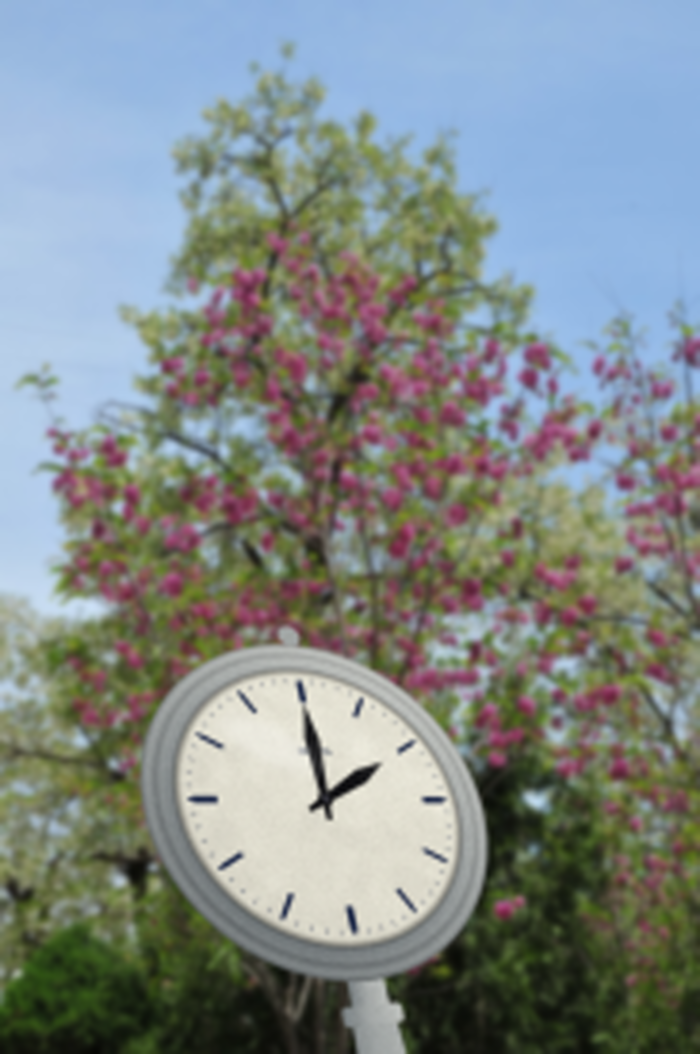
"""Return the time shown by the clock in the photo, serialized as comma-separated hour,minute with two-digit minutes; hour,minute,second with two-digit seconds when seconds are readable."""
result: 2,00
